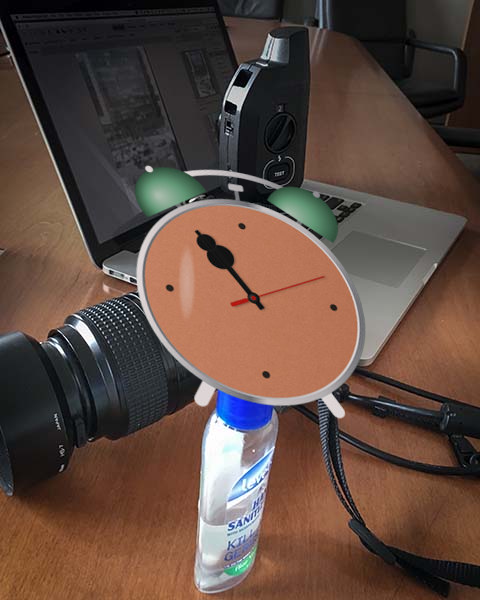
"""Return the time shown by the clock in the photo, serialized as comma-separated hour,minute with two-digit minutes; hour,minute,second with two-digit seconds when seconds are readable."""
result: 10,54,11
